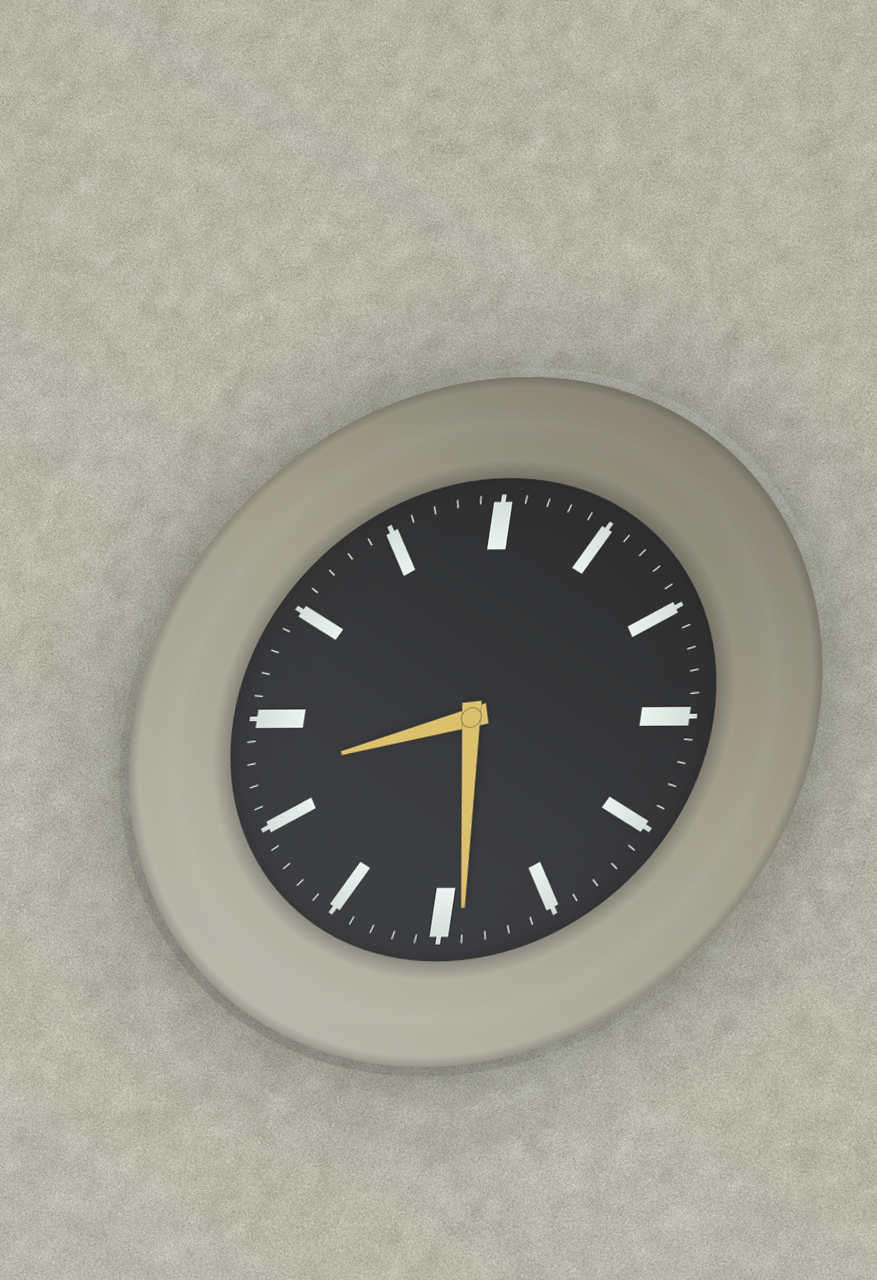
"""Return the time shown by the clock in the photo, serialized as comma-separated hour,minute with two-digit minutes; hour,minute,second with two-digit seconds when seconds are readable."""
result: 8,29
